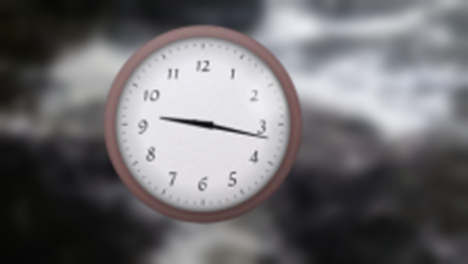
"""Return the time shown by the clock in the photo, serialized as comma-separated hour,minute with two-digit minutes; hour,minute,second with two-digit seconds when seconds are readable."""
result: 9,17
